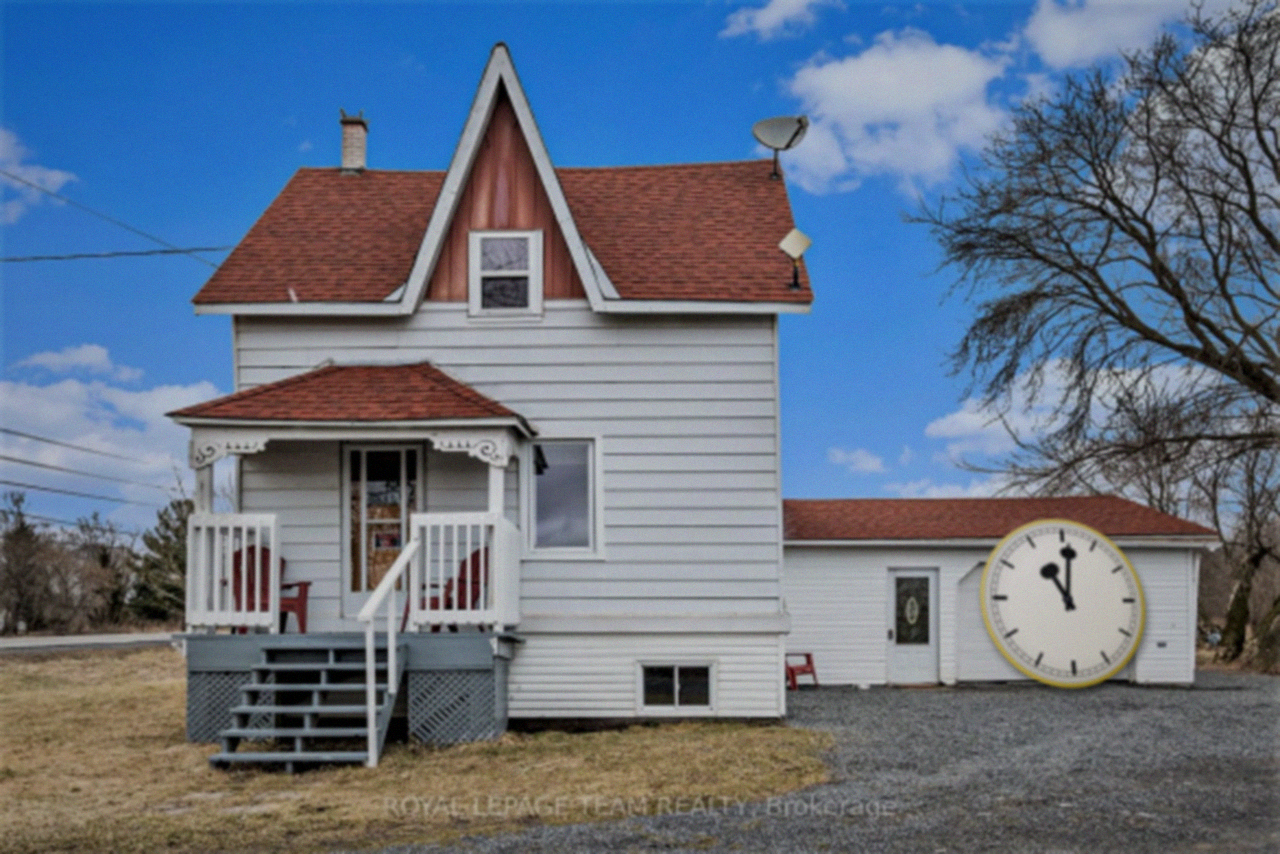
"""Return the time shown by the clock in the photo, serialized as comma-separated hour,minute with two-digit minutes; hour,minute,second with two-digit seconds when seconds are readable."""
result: 11,01
